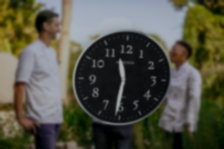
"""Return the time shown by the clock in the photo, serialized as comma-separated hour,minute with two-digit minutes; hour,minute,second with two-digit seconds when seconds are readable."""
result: 11,31
